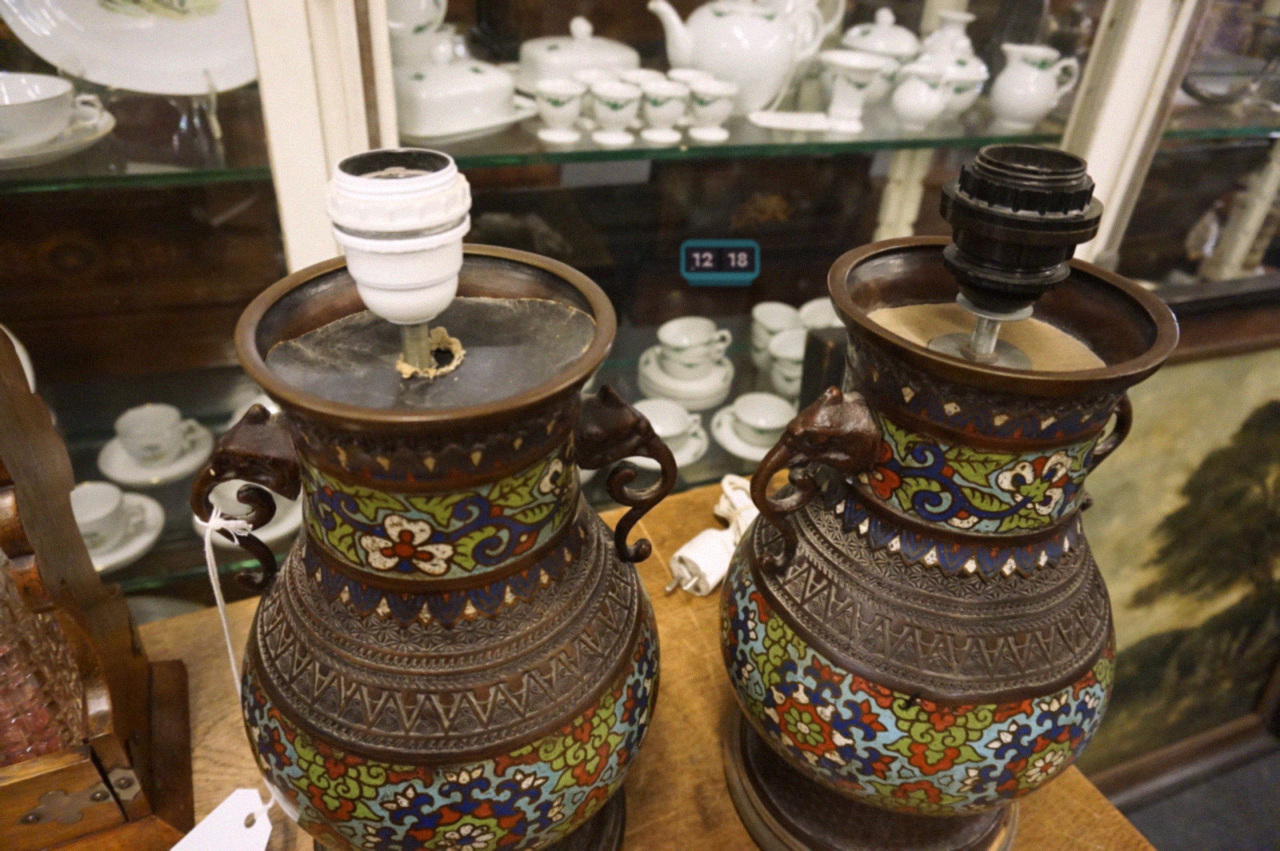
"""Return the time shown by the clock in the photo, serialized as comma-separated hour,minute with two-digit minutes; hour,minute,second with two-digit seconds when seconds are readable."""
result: 12,18
